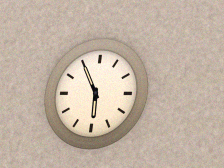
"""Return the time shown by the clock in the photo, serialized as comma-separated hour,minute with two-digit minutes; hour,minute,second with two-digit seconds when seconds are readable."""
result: 5,55
